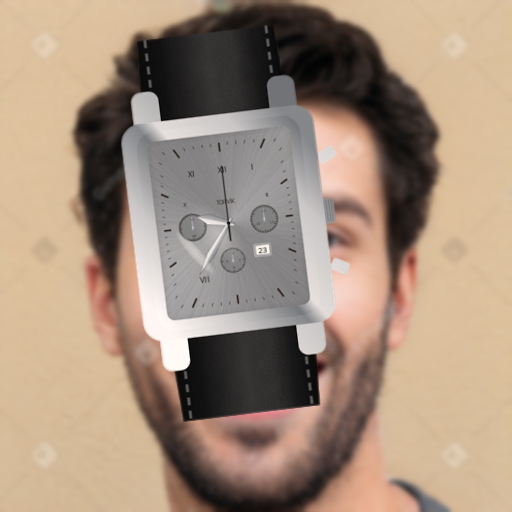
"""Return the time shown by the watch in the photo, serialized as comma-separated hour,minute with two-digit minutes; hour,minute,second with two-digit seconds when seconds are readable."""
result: 9,36
